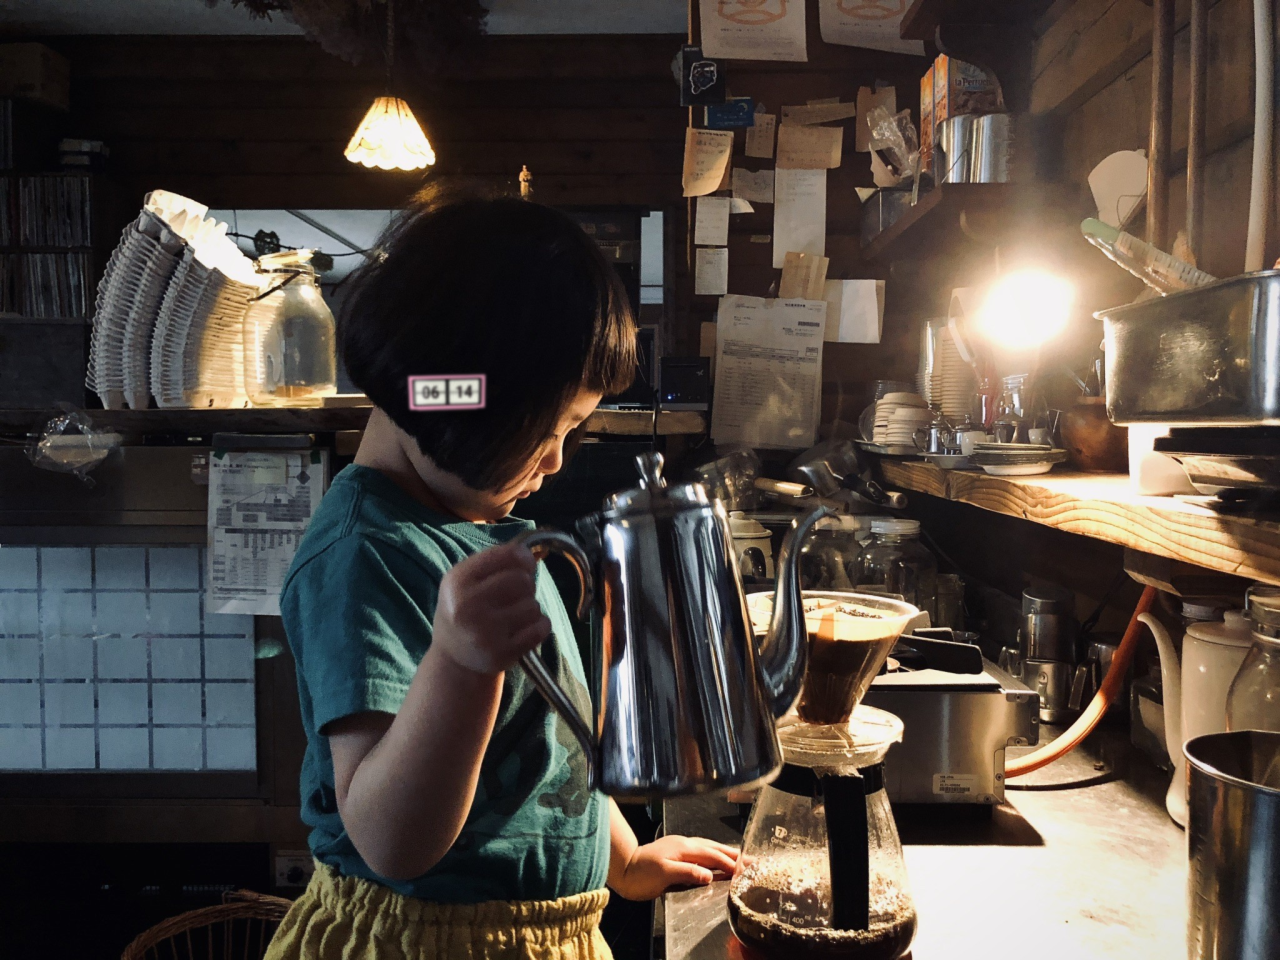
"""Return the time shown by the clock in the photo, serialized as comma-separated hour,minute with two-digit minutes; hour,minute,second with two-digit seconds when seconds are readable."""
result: 6,14
